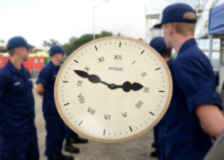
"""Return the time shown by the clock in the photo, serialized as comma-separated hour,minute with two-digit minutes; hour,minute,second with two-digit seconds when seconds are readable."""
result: 2,48
